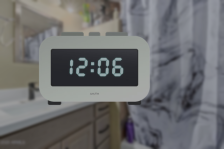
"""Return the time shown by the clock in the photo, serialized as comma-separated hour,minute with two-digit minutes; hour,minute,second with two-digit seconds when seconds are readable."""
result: 12,06
